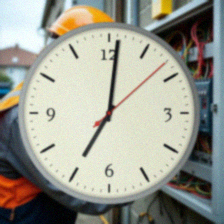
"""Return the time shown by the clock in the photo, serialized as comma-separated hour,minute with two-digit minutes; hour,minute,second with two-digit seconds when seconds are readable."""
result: 7,01,08
